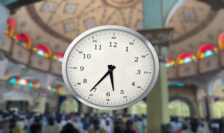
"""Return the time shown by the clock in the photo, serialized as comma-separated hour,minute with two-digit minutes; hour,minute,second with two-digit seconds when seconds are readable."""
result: 5,36
